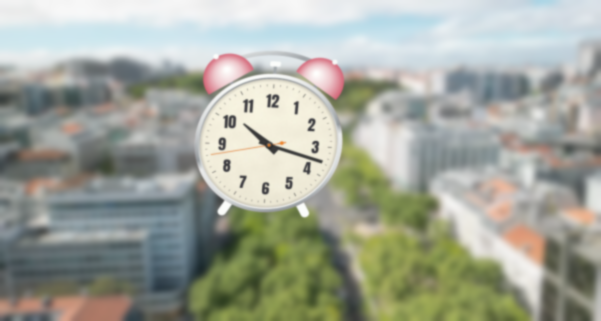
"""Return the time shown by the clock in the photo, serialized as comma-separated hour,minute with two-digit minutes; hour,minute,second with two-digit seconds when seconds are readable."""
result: 10,17,43
